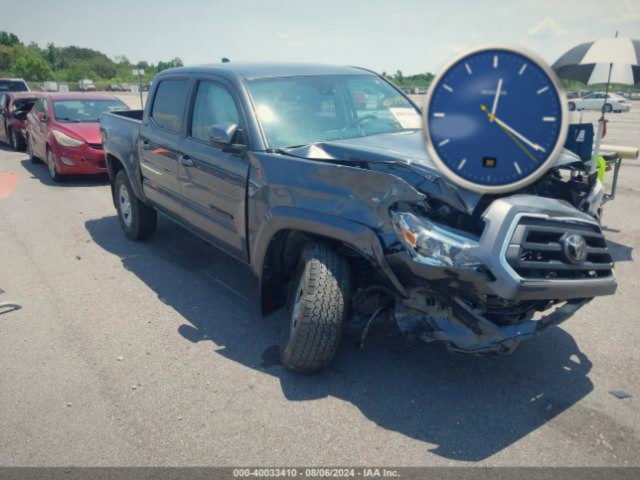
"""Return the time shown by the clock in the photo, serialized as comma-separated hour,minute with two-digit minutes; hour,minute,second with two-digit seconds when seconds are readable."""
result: 12,20,22
